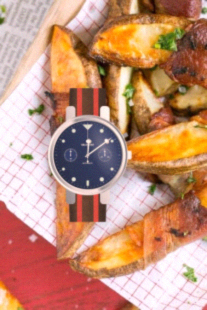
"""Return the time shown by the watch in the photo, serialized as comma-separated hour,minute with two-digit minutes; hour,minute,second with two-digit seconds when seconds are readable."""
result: 12,09
